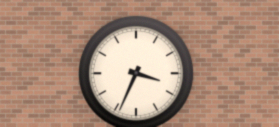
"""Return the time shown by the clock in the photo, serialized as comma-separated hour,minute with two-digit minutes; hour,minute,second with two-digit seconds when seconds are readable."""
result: 3,34
